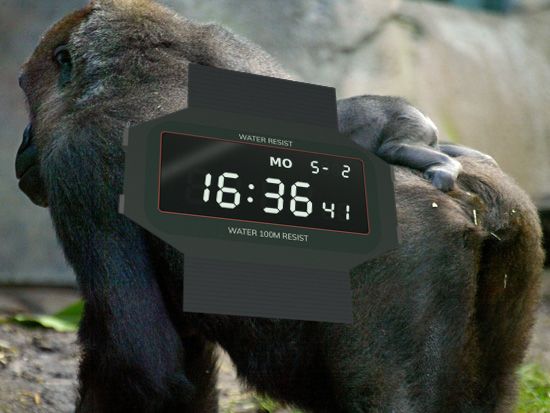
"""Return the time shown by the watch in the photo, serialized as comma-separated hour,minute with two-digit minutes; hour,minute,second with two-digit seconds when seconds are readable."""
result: 16,36,41
